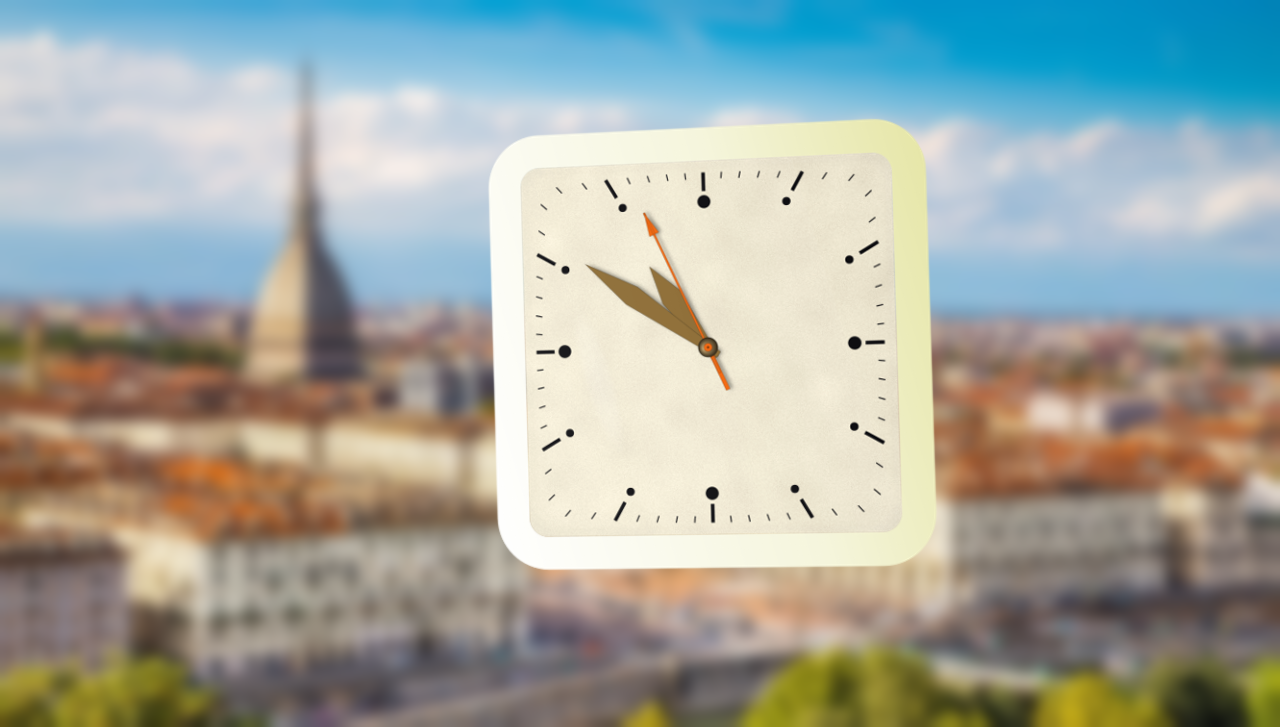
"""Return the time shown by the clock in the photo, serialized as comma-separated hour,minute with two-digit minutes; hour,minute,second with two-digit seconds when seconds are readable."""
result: 10,50,56
